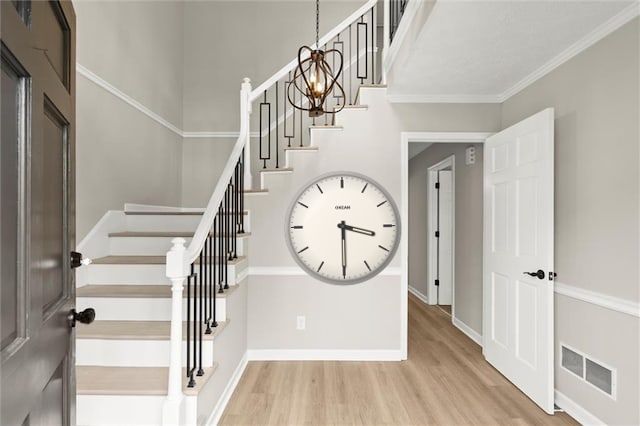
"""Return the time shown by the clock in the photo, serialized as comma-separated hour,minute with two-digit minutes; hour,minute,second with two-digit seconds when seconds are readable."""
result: 3,30
